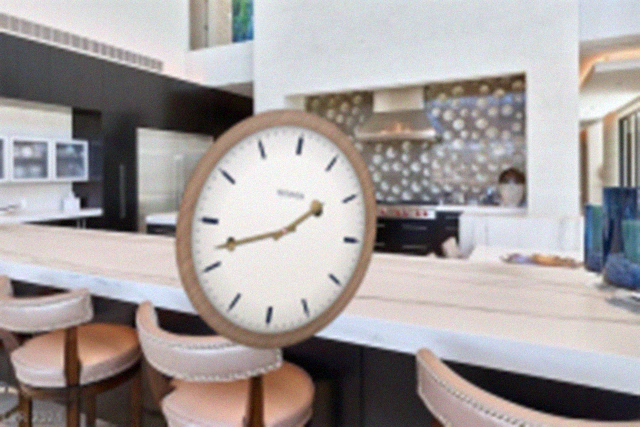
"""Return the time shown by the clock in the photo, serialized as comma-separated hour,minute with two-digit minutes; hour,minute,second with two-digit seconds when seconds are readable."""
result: 1,42
